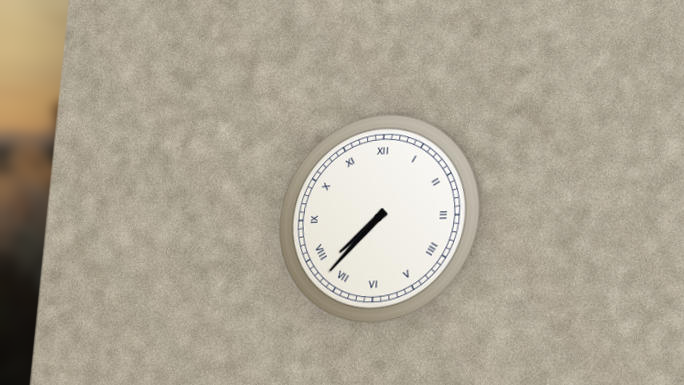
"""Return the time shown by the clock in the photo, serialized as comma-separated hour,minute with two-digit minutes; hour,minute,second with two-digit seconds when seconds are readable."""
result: 7,37
